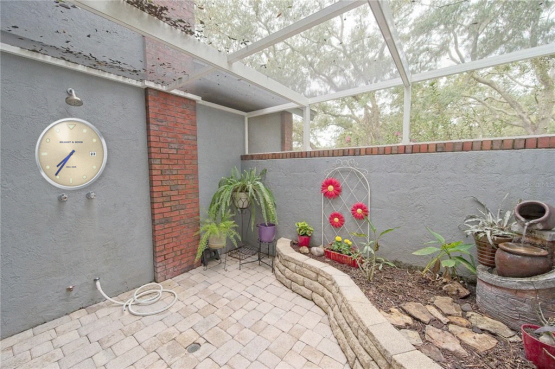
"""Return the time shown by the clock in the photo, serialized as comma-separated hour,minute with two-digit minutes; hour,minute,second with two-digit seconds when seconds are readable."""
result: 7,36
